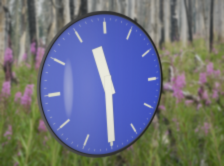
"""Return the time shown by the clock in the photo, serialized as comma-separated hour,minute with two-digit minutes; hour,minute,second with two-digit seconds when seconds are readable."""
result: 11,30
